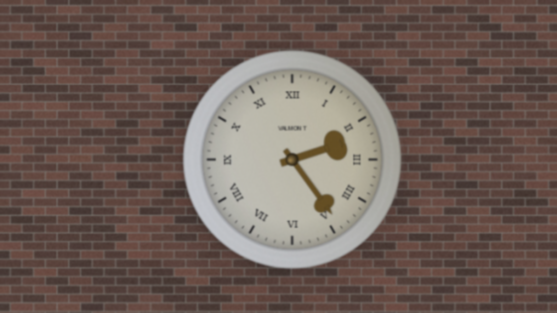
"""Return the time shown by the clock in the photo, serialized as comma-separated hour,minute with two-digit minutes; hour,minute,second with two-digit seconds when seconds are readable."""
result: 2,24
